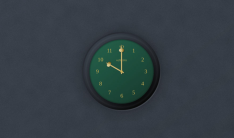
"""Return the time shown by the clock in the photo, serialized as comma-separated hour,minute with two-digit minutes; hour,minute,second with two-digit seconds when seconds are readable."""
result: 10,00
